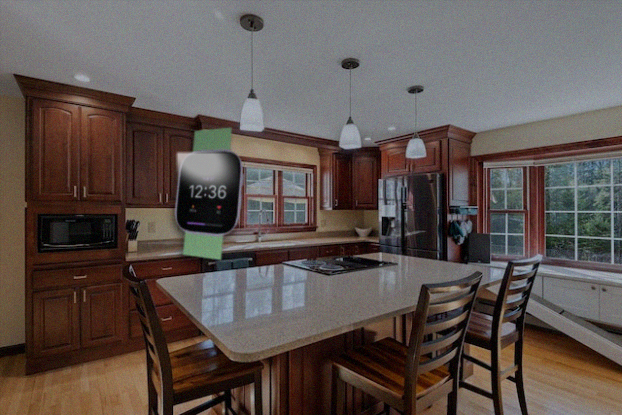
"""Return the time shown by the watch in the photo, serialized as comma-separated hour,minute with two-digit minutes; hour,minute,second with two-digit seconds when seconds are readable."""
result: 12,36
